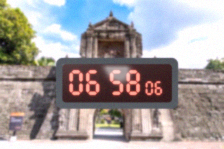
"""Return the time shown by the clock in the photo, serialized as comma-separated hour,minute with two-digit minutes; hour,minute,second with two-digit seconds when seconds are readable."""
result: 6,58,06
